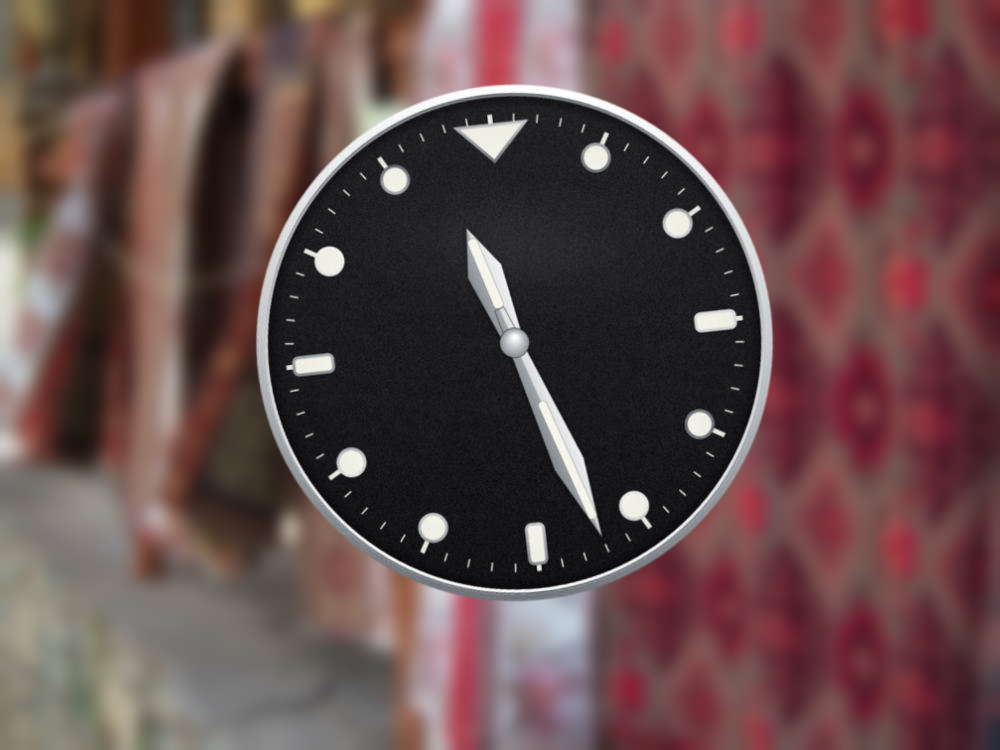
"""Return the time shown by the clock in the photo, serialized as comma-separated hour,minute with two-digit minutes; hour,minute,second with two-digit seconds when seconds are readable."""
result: 11,27
